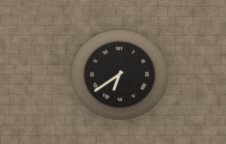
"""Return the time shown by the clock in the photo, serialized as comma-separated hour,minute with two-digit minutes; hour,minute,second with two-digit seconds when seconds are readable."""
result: 6,39
